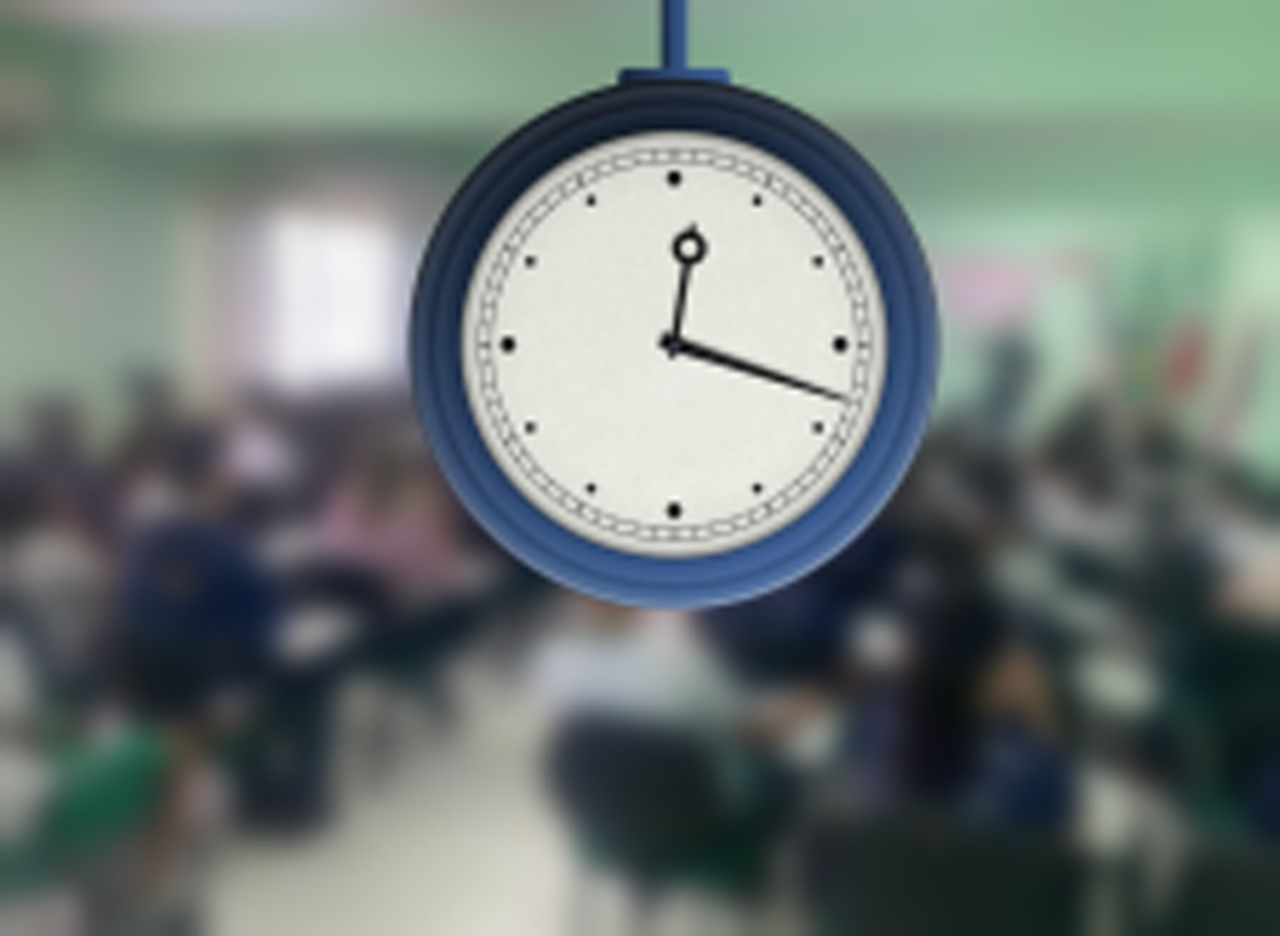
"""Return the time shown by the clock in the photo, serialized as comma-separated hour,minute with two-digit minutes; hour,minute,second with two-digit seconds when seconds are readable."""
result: 12,18
